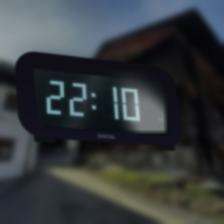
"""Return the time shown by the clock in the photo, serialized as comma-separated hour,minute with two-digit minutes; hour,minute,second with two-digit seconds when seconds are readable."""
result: 22,10
